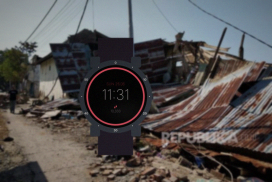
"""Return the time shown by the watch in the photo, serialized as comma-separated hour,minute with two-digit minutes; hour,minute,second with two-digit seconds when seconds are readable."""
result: 11,31
